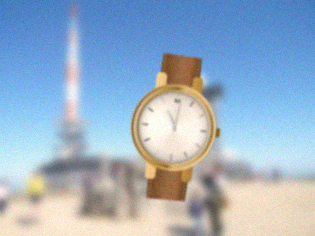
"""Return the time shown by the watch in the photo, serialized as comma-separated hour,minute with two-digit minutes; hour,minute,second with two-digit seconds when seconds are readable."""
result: 11,01
